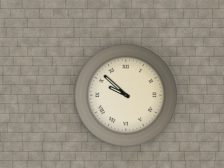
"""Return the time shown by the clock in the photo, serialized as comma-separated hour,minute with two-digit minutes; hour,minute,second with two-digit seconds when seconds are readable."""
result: 9,52
